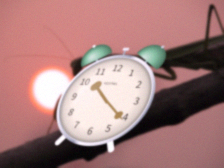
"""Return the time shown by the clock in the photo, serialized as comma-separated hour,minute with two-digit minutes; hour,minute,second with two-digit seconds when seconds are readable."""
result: 10,21
